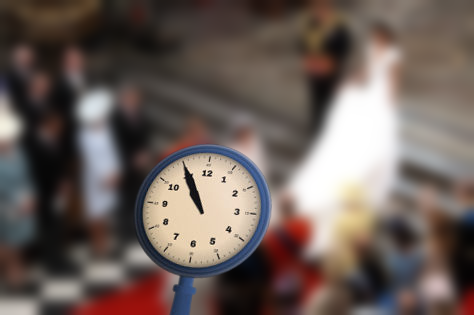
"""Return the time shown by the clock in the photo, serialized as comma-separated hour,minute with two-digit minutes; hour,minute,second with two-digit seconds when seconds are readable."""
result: 10,55
